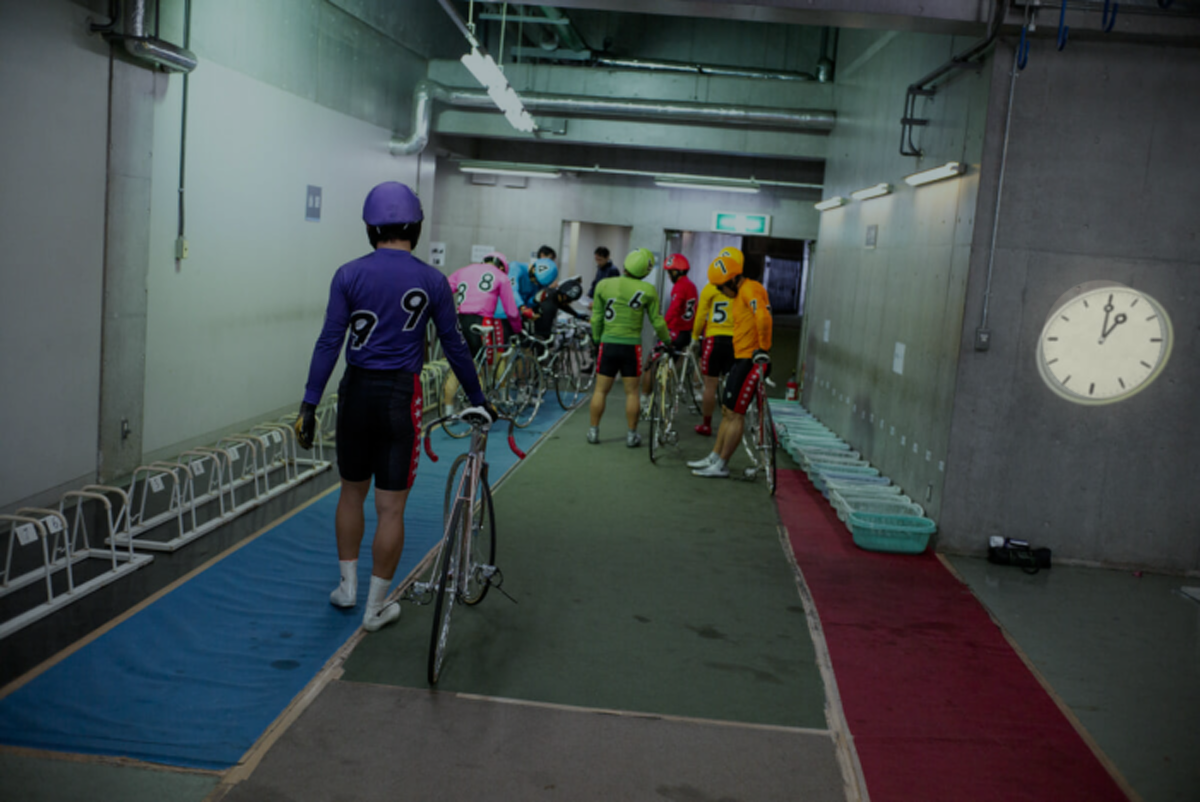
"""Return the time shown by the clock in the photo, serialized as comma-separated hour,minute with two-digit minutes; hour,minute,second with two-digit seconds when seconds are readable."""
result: 1,00
